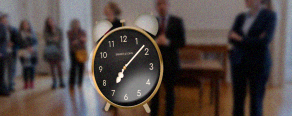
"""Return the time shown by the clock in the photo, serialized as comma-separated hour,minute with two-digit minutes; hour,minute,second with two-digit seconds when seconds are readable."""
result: 7,08
